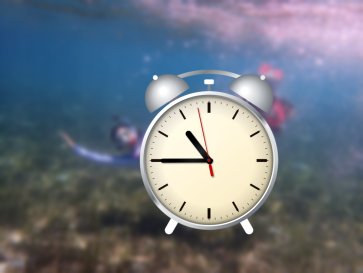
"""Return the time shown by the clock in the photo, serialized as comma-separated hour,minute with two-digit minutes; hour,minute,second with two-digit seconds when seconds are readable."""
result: 10,44,58
